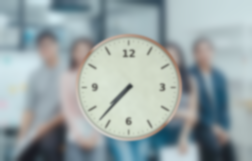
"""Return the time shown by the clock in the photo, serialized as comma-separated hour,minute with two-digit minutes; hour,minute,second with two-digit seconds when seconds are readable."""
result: 7,37
